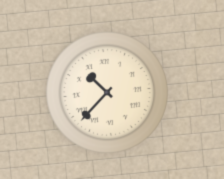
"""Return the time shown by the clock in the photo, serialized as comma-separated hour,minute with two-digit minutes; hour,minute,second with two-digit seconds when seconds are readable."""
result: 10,38
